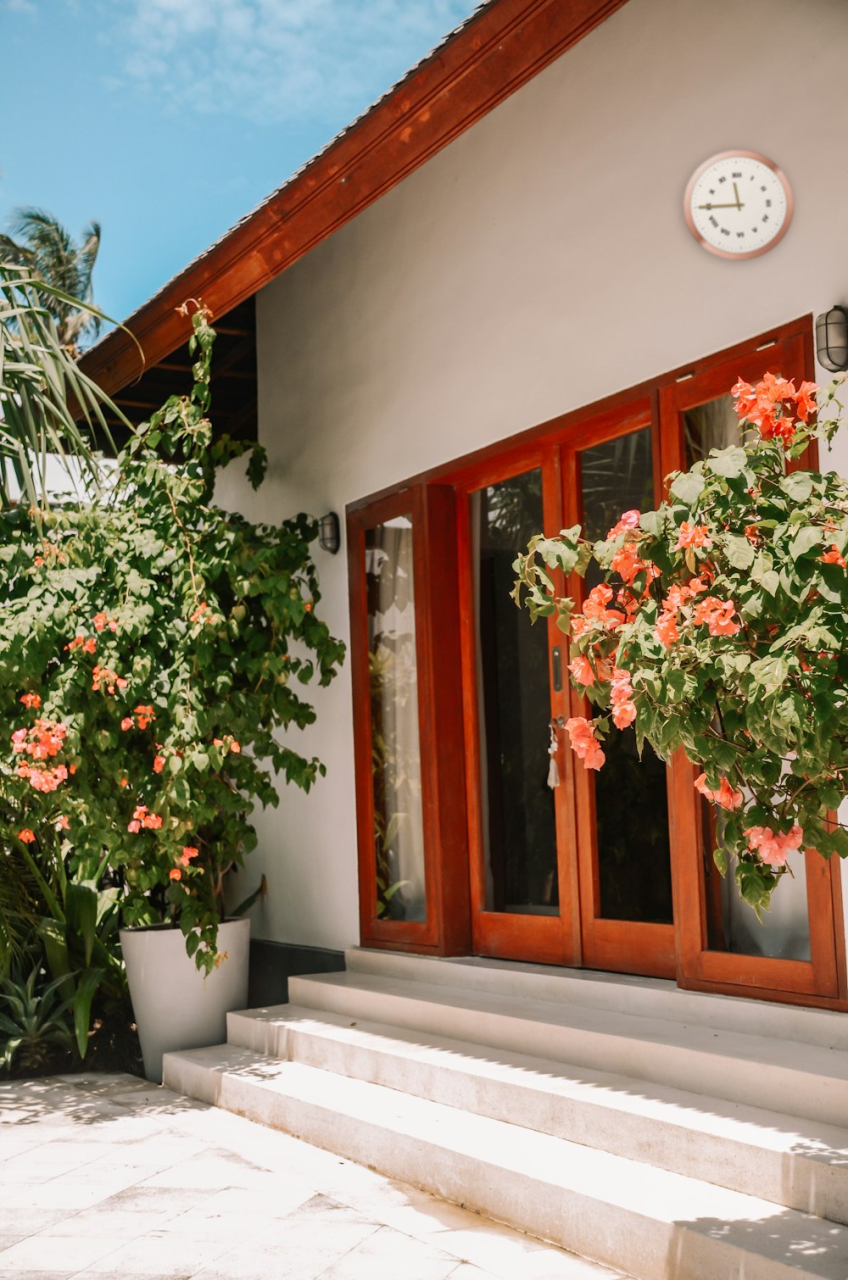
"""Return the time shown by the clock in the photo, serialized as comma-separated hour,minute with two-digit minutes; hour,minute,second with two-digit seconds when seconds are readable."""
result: 11,45
